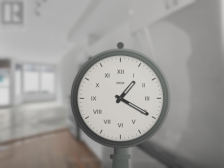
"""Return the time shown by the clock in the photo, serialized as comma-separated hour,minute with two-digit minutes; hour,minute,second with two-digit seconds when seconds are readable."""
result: 1,20
